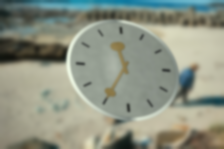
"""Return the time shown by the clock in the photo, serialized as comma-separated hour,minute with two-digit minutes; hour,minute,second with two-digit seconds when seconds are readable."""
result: 11,35
